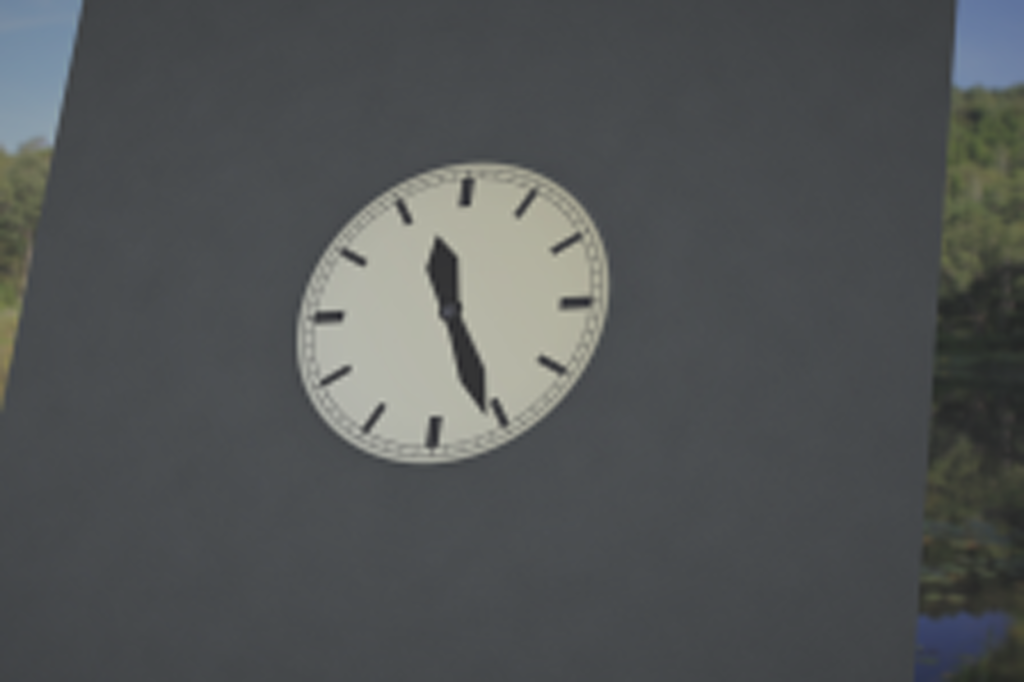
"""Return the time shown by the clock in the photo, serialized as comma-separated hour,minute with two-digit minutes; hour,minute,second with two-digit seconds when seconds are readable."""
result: 11,26
